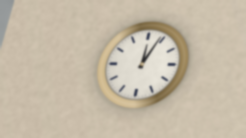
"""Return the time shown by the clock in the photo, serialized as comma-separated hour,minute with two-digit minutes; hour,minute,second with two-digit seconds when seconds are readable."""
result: 12,04
